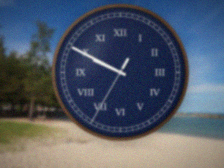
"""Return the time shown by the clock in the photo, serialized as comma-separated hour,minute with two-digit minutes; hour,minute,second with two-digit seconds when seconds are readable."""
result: 9,49,35
